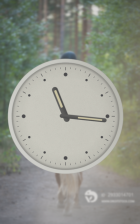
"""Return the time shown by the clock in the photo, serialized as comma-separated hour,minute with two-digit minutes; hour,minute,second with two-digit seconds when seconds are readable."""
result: 11,16
